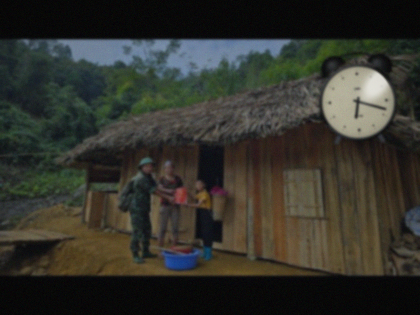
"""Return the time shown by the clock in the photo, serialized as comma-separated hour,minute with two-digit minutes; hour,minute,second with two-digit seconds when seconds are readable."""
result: 6,18
